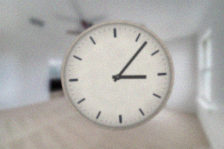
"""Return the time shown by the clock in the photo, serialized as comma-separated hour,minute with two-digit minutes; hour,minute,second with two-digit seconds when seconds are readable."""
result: 3,07
